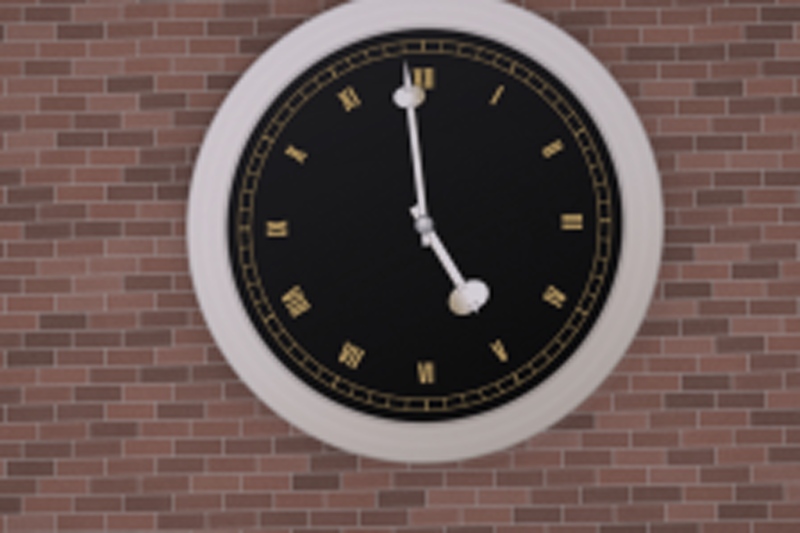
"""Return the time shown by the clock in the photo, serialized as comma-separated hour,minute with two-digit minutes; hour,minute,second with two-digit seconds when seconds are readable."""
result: 4,59
